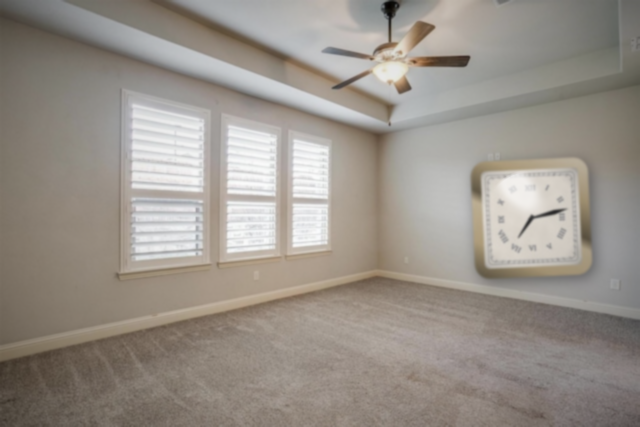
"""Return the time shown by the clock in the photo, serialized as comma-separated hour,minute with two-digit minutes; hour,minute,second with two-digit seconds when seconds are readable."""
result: 7,13
